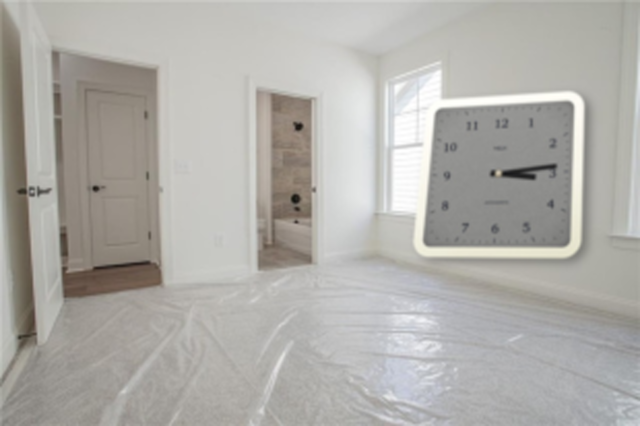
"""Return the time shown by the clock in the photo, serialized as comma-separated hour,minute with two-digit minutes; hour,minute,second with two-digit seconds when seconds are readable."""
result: 3,14
